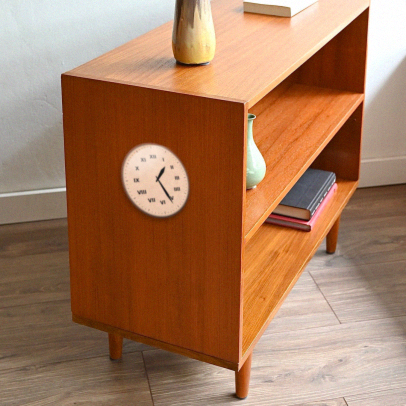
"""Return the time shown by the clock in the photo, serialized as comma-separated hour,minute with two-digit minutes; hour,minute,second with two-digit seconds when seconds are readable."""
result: 1,26
